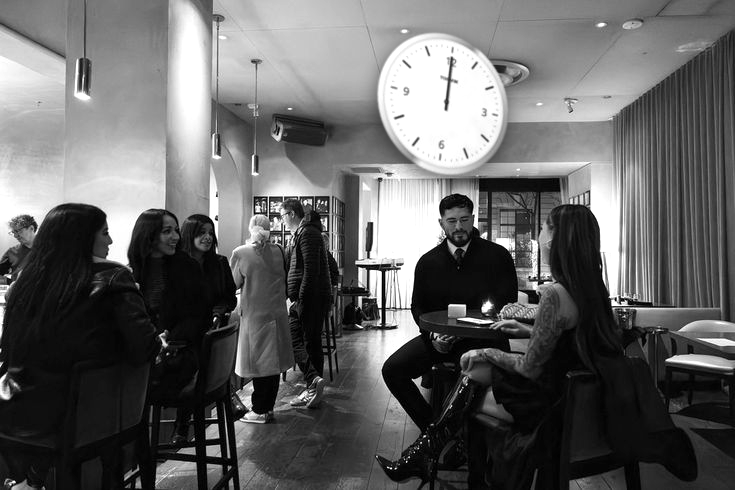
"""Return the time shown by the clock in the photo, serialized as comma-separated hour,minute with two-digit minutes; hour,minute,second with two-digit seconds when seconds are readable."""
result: 12,00
